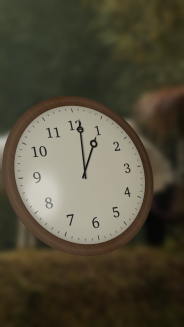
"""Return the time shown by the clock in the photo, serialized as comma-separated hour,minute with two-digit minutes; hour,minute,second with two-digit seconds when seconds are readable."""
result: 1,01
